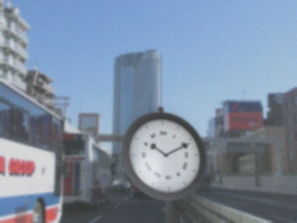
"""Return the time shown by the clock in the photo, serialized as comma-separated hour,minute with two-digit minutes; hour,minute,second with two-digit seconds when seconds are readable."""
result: 10,11
